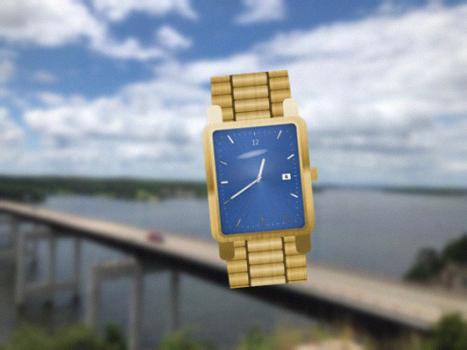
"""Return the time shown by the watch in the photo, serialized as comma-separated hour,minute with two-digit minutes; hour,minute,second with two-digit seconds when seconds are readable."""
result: 12,40
